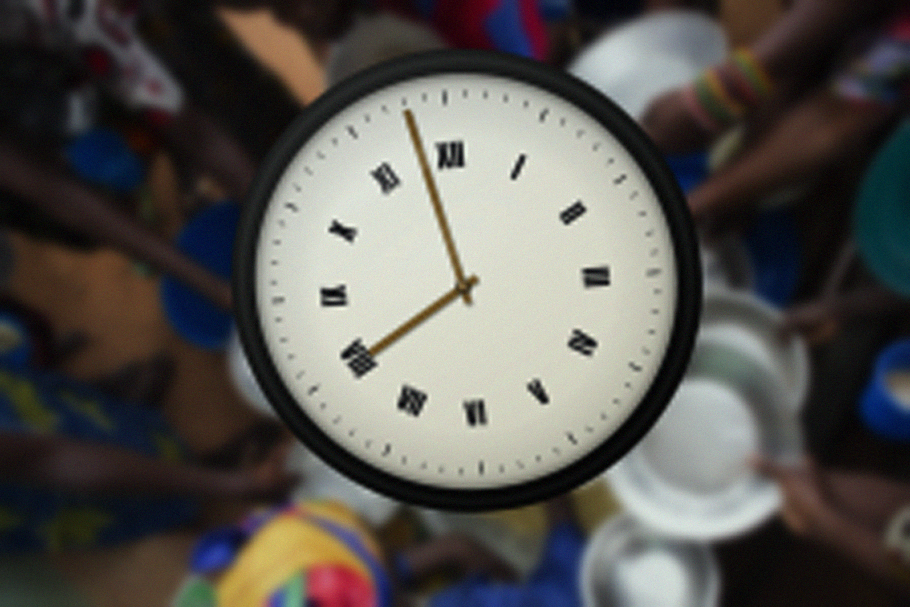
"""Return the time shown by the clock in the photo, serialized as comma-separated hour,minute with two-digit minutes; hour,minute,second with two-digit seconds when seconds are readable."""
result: 7,58
